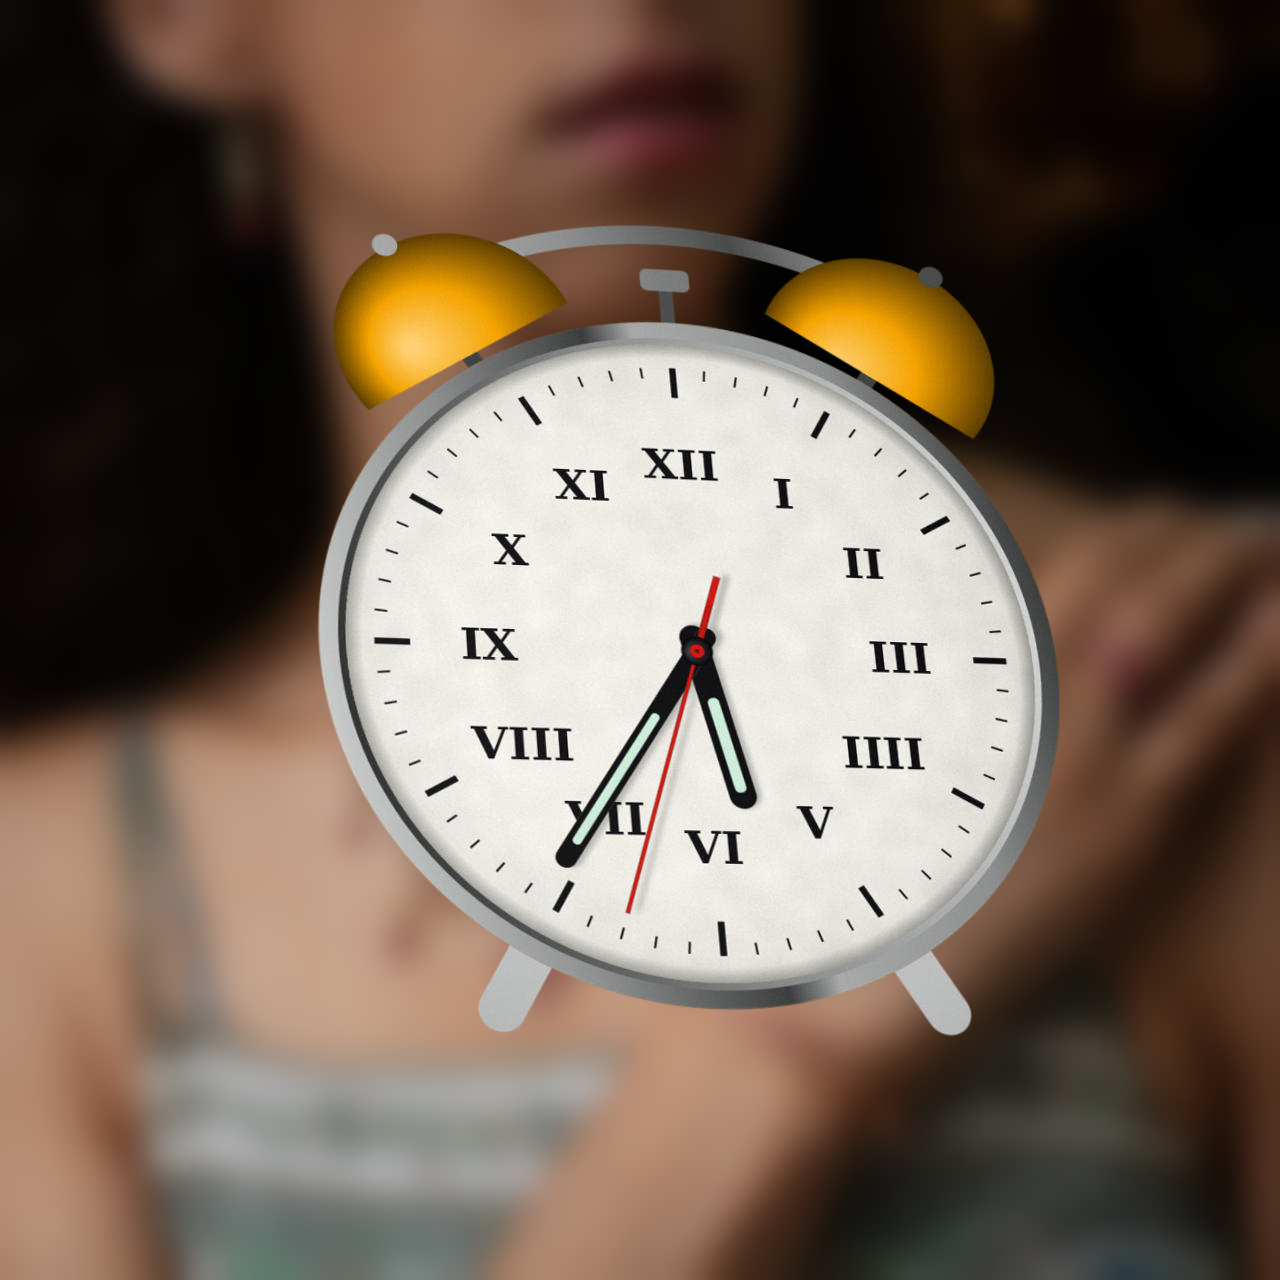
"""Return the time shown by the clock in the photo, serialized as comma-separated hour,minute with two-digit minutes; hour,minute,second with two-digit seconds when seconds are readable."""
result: 5,35,33
